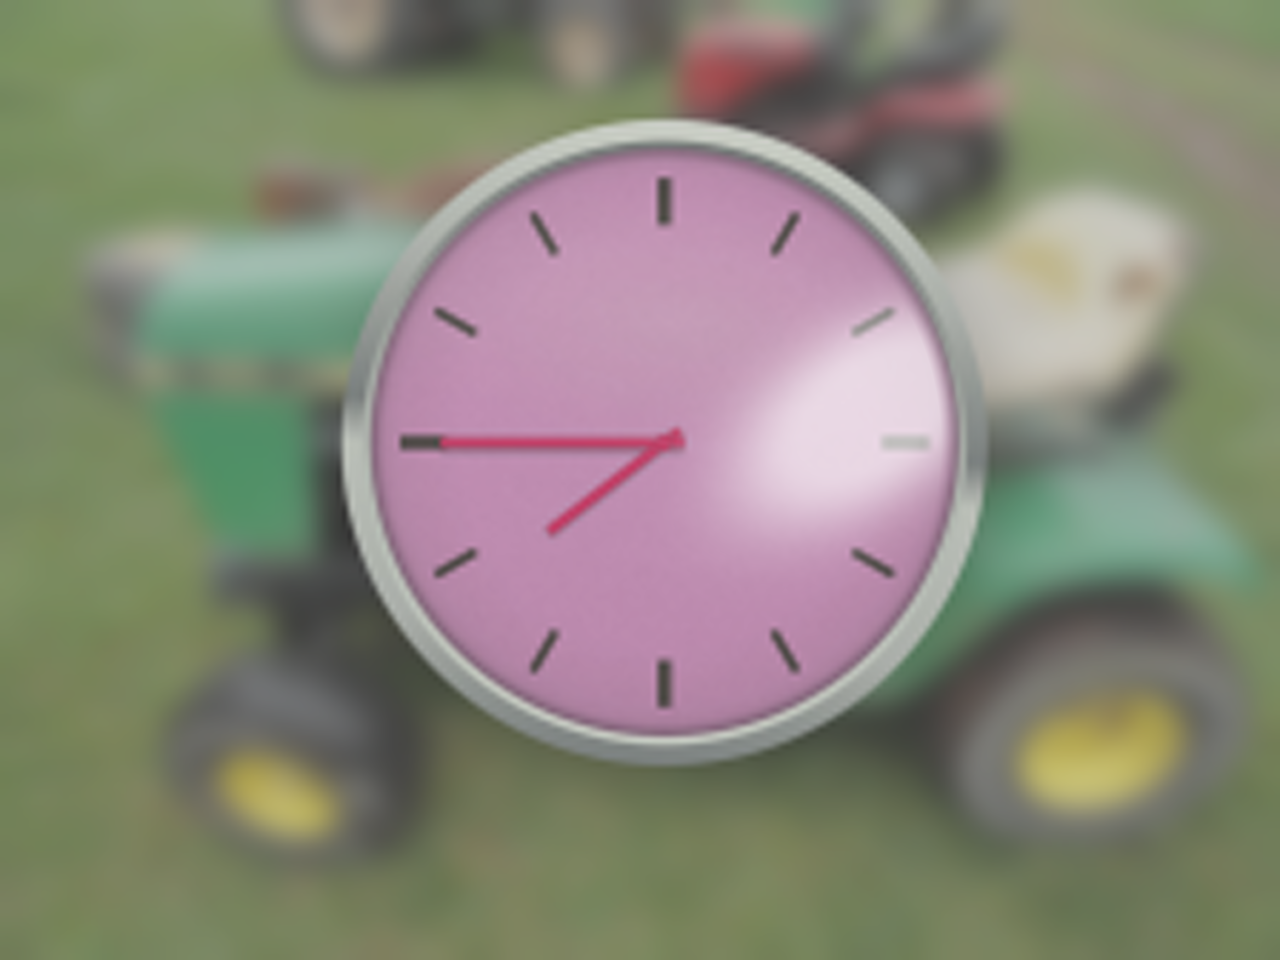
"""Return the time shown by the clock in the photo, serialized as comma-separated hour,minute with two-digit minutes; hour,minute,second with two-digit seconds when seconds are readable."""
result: 7,45
